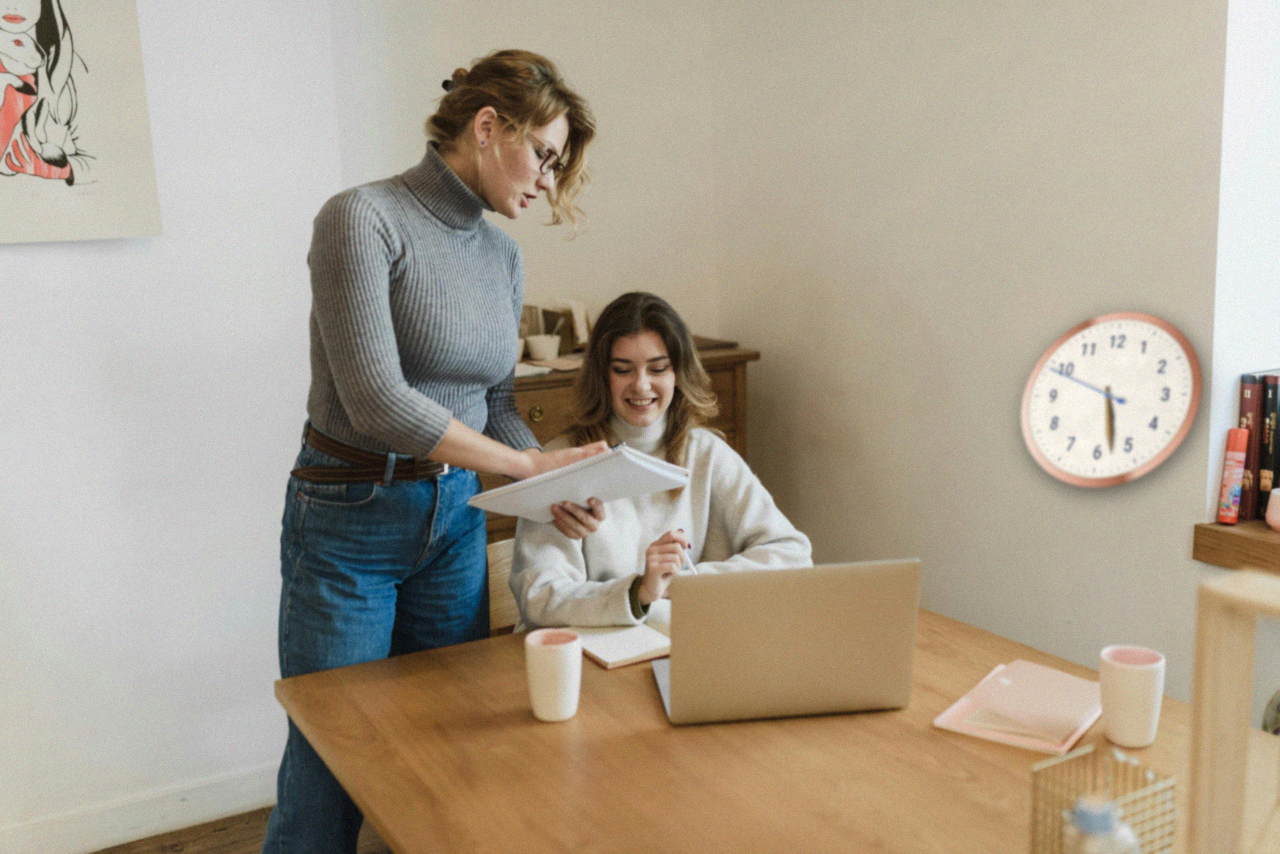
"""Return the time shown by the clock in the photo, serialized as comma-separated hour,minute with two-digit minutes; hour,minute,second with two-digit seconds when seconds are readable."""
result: 5,27,49
